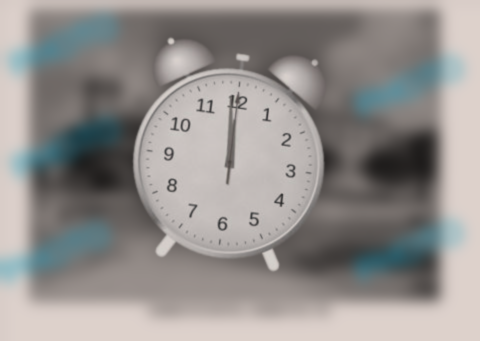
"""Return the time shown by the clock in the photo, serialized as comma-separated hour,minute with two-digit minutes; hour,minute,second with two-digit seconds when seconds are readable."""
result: 11,59,00
